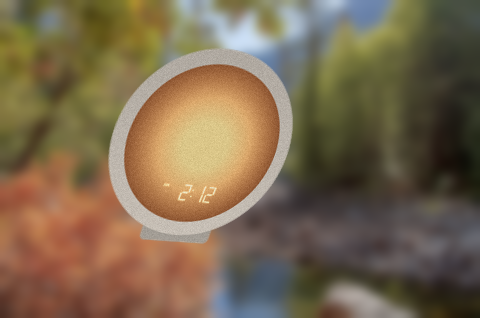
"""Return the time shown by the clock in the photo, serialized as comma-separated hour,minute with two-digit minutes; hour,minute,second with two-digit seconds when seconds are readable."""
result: 2,12
